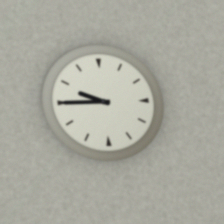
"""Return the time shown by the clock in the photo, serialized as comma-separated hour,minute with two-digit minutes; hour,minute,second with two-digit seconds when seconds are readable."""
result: 9,45
